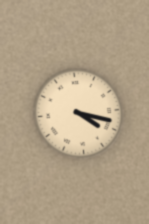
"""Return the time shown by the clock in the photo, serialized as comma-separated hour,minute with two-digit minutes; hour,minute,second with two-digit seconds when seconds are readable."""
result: 4,18
